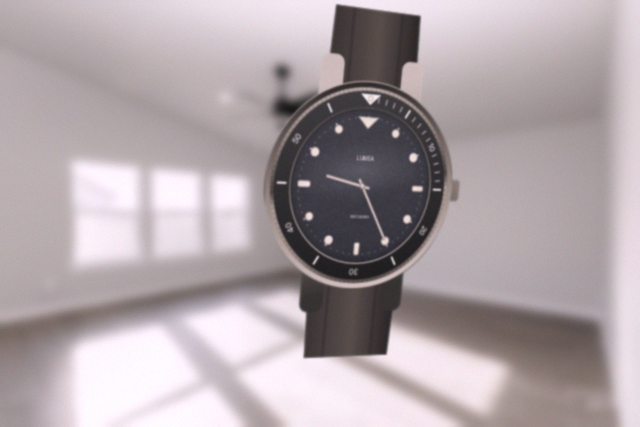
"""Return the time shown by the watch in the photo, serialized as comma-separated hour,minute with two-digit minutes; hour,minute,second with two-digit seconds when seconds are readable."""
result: 9,25
